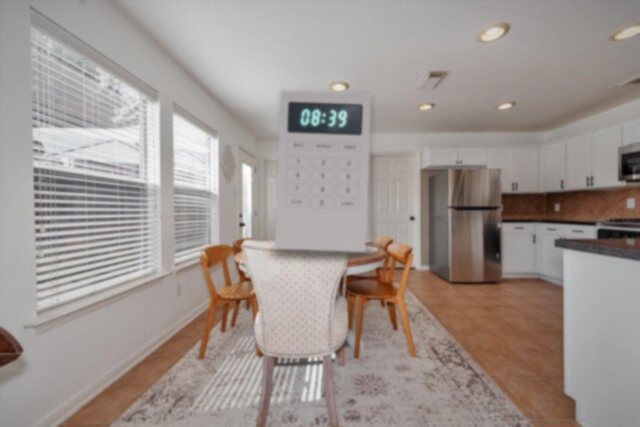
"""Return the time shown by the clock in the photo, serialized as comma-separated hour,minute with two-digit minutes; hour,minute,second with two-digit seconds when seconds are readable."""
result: 8,39
